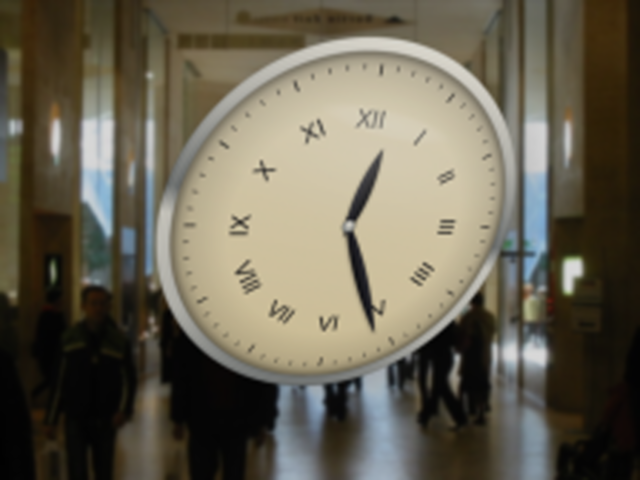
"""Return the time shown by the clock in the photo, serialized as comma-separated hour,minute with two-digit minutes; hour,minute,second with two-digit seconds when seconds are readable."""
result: 12,26
